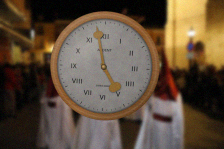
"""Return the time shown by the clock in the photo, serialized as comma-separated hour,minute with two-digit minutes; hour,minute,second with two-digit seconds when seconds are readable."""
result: 4,58
